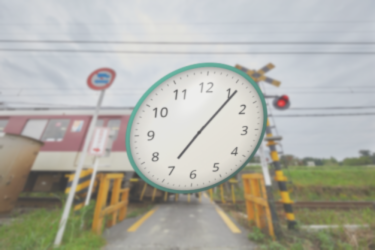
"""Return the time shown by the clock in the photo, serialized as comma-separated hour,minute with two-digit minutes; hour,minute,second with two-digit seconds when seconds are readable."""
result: 7,06
